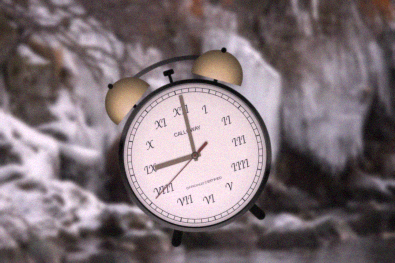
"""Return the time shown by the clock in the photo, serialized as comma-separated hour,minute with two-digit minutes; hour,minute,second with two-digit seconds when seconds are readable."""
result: 9,00,40
